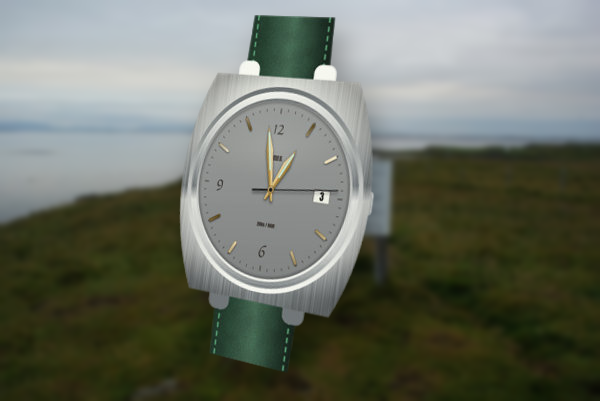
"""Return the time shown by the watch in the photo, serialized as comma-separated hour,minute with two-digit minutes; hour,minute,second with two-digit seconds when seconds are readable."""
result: 12,58,14
